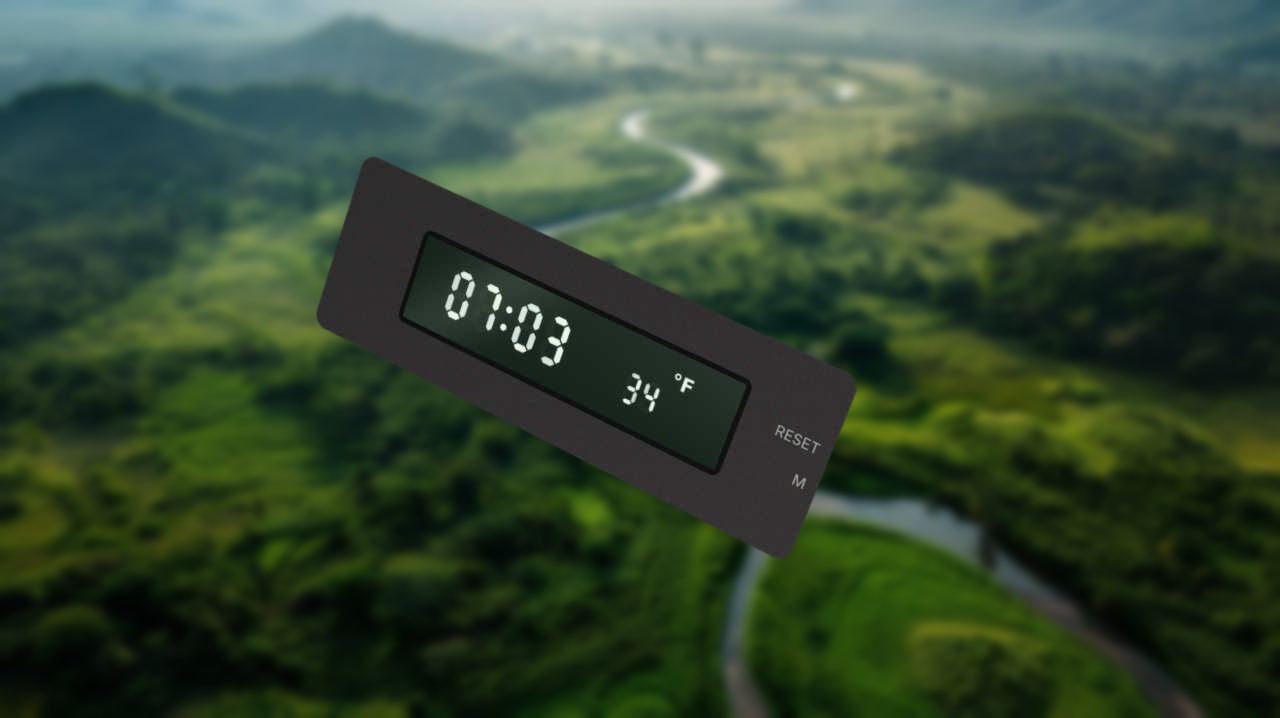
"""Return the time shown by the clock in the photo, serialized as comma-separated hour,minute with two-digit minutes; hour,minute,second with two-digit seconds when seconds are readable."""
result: 7,03
